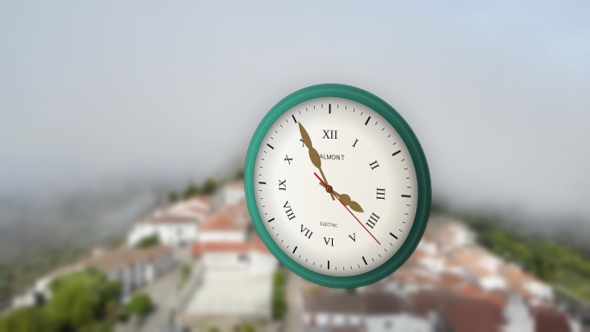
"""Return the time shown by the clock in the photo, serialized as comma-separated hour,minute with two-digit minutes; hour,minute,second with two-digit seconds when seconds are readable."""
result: 3,55,22
